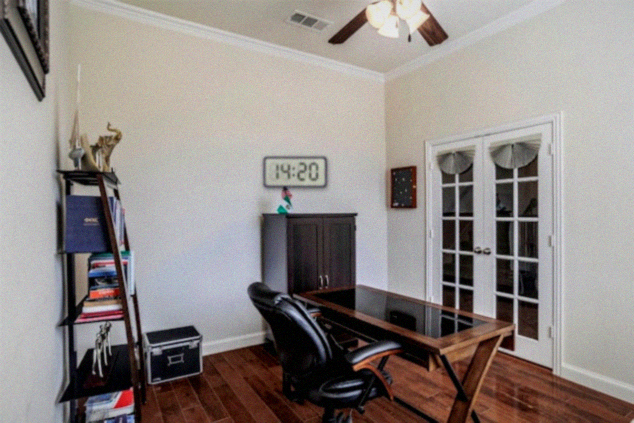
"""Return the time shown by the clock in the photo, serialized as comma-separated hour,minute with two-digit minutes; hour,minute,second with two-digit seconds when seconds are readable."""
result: 14,20
